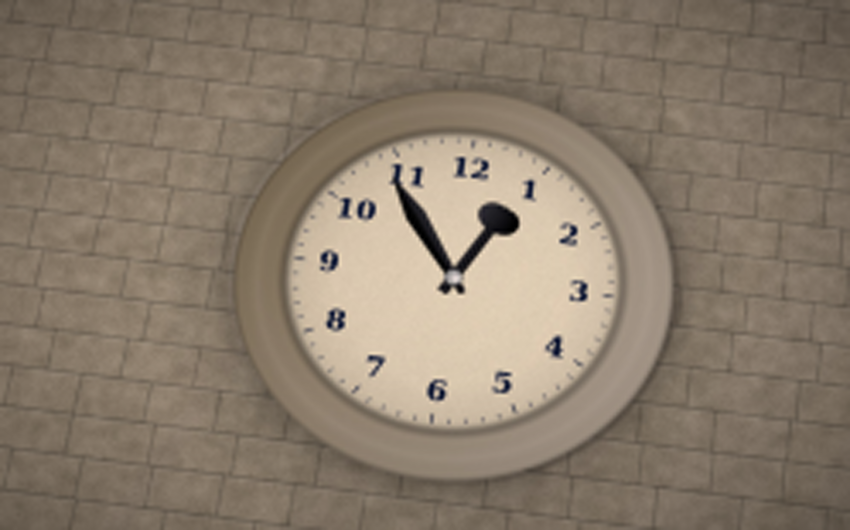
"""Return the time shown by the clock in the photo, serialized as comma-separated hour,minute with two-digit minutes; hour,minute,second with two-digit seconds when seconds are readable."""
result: 12,54
